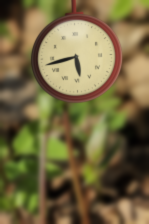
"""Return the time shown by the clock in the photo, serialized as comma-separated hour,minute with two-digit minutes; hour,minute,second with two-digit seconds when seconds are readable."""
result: 5,43
